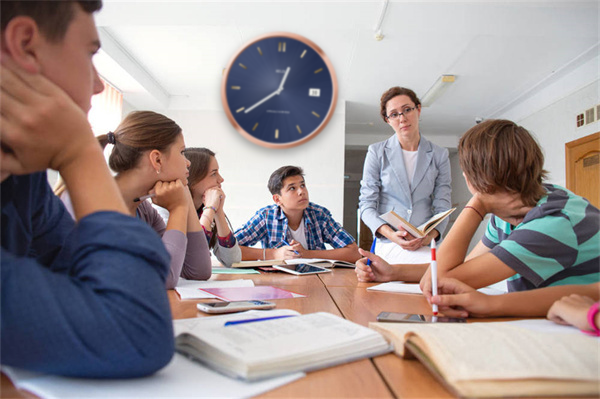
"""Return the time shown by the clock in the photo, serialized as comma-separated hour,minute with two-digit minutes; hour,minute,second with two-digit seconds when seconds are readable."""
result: 12,39
